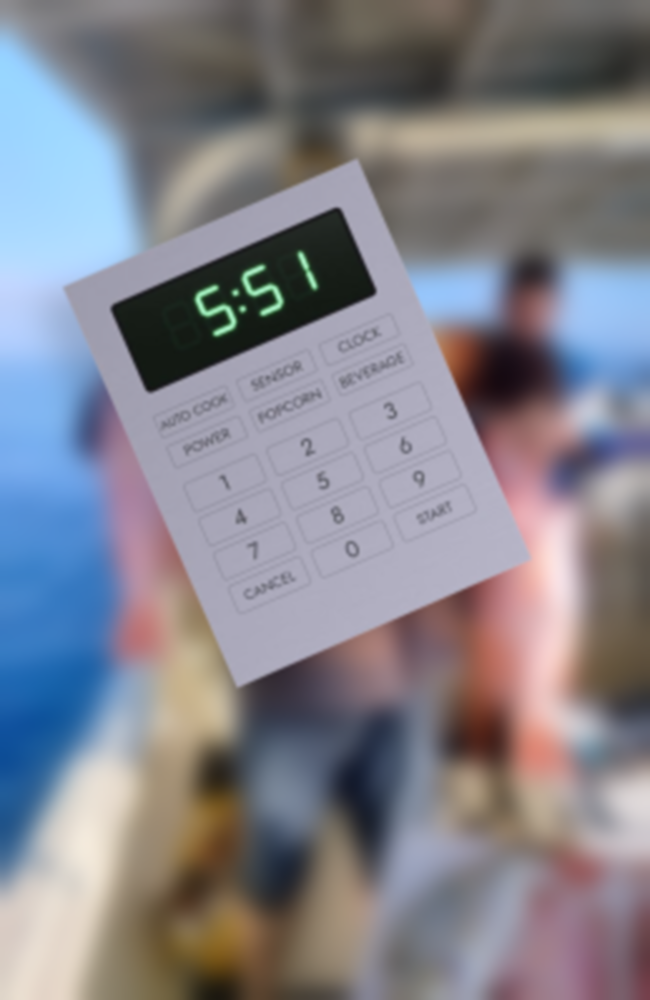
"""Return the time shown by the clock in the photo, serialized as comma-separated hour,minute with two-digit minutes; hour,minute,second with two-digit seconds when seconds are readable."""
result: 5,51
